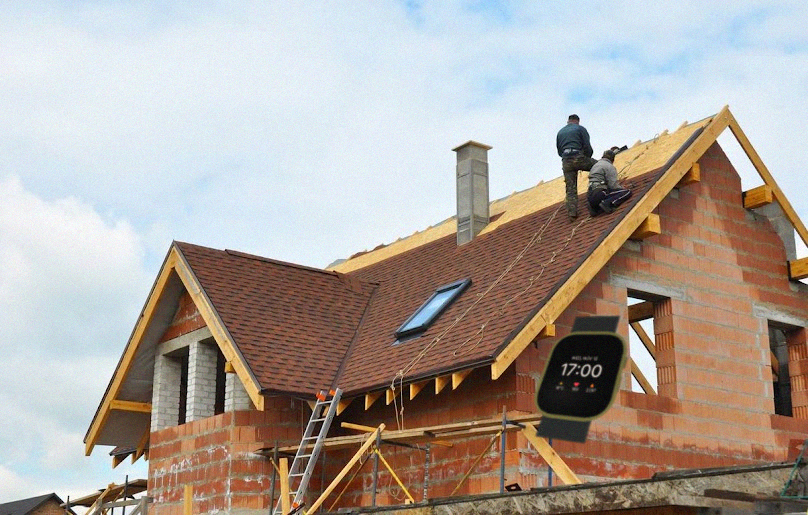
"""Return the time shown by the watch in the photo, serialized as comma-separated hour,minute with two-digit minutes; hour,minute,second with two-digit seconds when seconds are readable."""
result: 17,00
